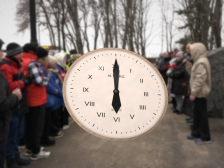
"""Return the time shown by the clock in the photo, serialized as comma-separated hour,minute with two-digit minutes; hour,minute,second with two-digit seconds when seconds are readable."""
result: 6,00
